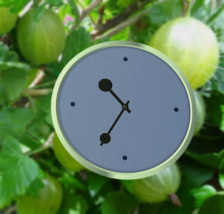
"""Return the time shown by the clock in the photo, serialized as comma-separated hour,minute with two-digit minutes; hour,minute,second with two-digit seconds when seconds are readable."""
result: 10,35
